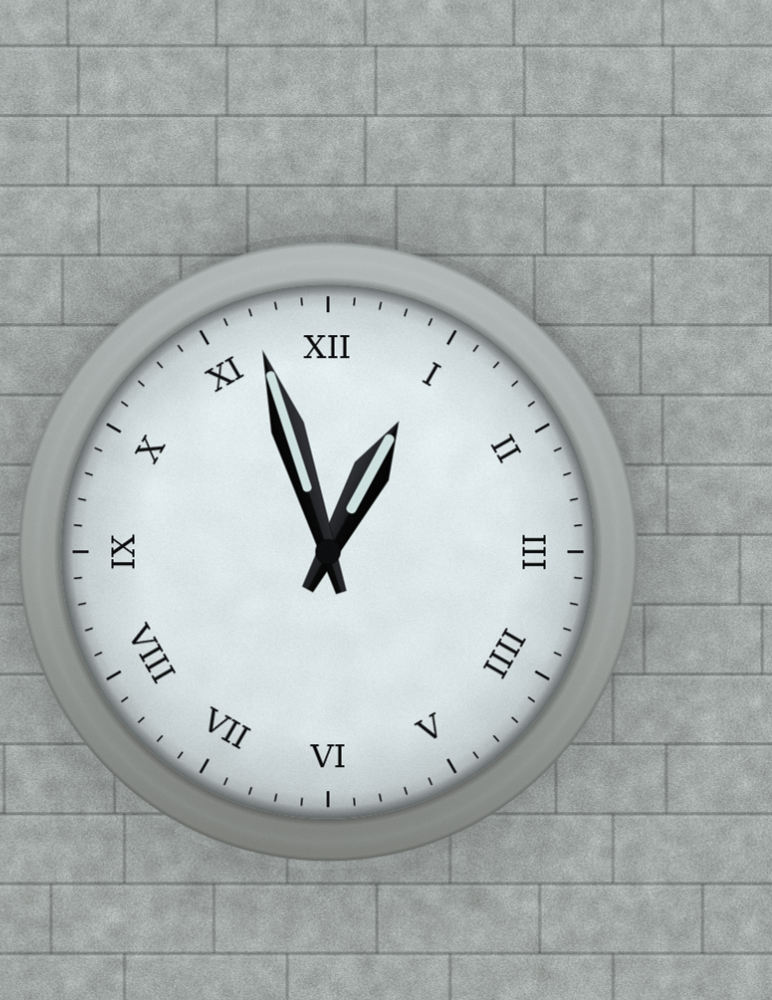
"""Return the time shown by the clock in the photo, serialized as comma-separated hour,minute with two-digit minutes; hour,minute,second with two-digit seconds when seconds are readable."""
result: 12,57
